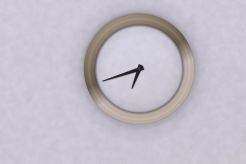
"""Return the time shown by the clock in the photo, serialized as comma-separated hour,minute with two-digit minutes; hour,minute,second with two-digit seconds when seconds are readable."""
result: 6,42
